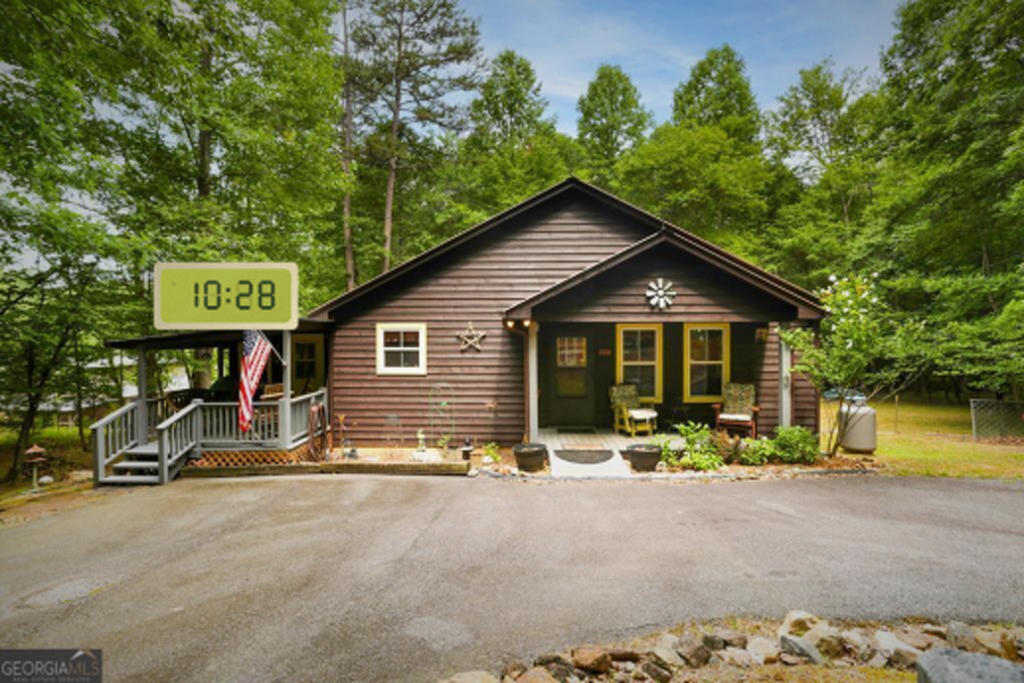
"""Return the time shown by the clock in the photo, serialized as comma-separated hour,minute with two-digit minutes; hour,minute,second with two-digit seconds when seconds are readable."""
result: 10,28
